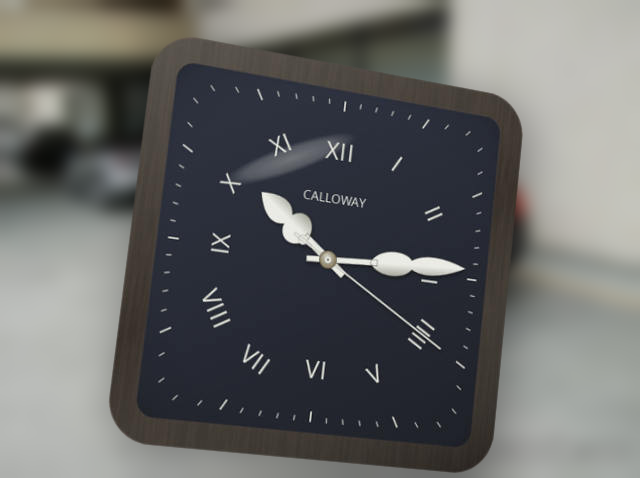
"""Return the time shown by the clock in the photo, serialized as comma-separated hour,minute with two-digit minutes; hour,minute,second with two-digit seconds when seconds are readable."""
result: 10,14,20
